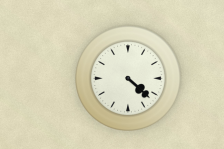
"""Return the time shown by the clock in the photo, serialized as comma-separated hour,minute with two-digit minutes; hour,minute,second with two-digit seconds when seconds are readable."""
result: 4,22
